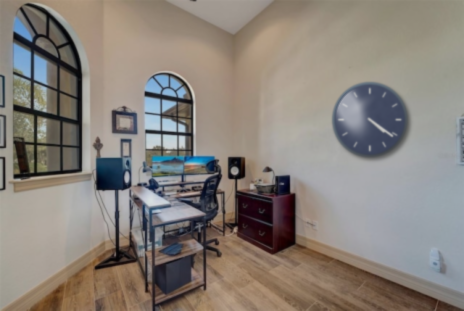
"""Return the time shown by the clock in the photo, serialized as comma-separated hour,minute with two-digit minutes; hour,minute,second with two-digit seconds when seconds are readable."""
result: 4,21
